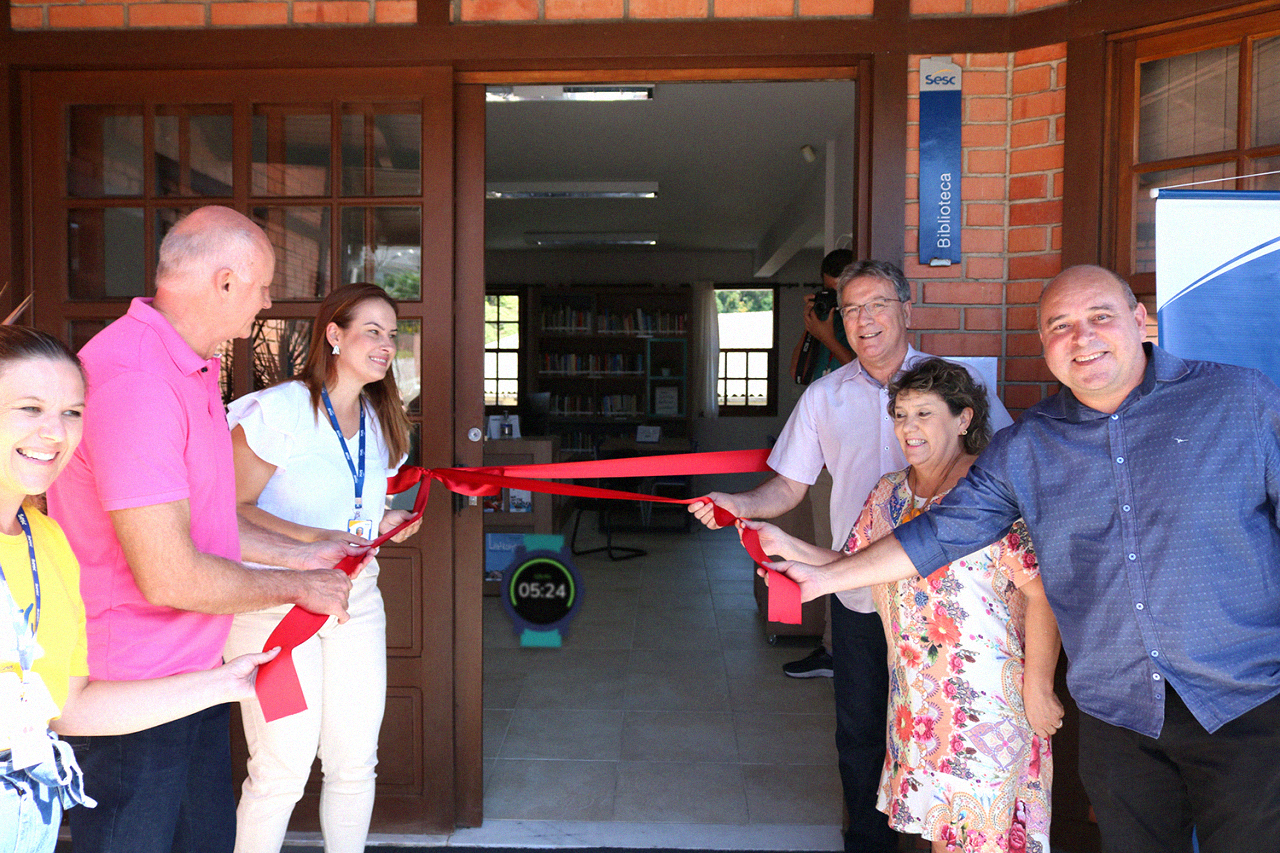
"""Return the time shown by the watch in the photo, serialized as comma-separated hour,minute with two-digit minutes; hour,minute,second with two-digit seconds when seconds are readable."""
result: 5,24
